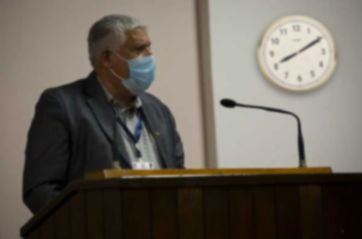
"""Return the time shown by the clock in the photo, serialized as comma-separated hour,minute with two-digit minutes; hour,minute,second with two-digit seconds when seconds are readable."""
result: 8,10
